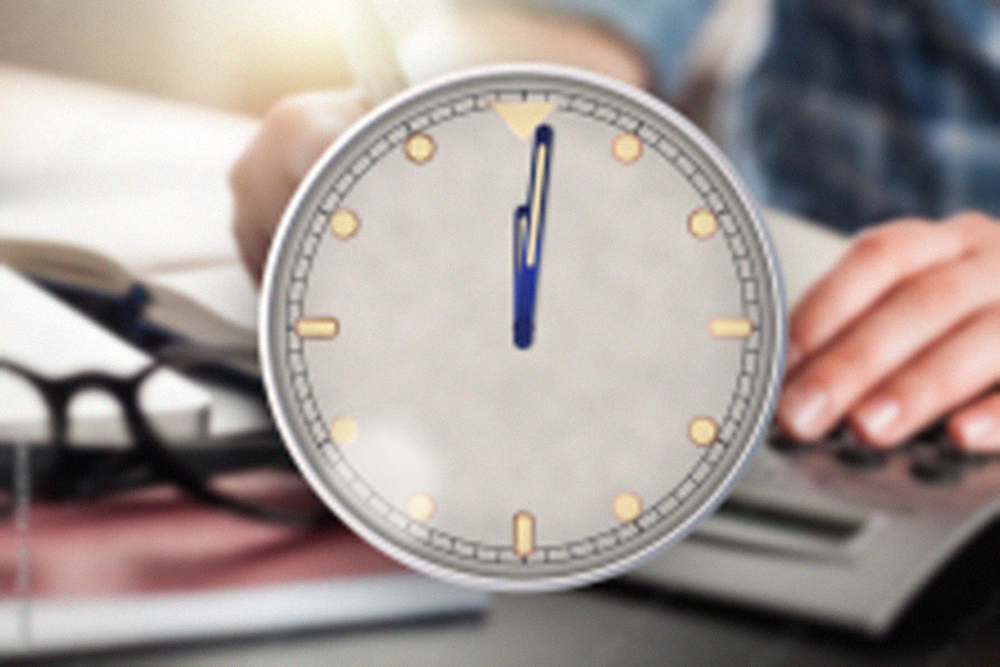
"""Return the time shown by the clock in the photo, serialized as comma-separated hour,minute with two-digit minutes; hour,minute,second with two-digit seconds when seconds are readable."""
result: 12,01
